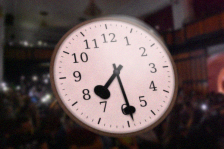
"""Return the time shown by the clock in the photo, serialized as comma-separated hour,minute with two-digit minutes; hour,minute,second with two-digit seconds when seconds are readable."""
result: 7,29
